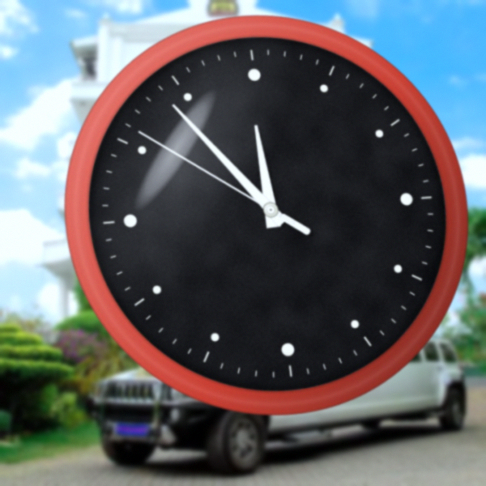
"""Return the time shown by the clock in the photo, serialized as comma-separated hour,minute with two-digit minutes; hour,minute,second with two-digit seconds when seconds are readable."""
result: 11,53,51
